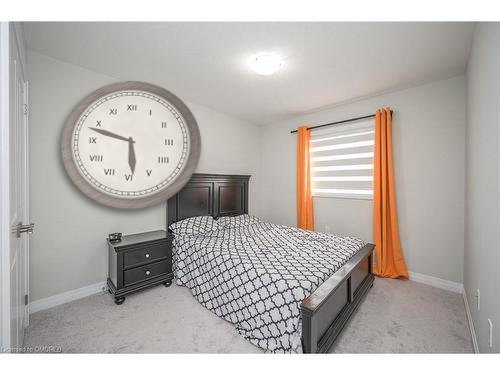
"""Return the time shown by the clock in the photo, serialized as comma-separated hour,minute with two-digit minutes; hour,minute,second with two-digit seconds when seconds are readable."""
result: 5,48
